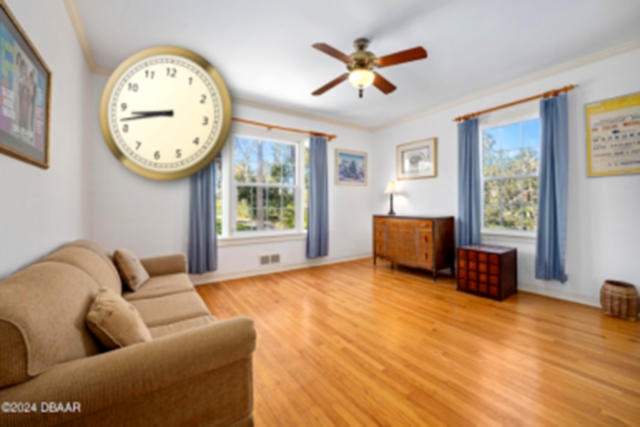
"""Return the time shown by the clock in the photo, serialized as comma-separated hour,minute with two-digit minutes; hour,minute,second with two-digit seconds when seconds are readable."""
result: 8,42
